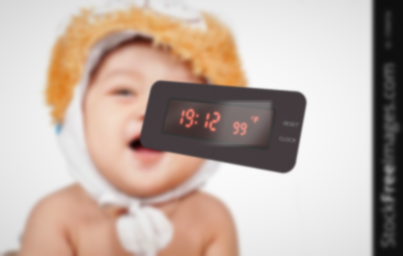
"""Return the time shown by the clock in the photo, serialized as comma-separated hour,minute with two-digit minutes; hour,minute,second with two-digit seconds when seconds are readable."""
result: 19,12
